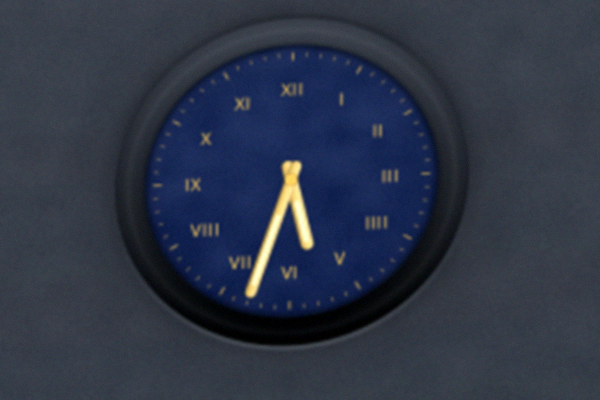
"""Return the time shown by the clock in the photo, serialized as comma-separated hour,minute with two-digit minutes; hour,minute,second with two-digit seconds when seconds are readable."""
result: 5,33
